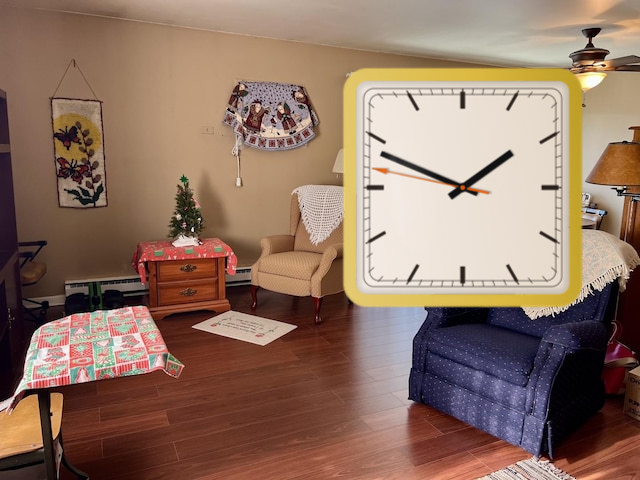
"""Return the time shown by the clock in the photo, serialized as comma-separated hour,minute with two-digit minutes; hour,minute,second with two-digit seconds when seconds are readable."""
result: 1,48,47
